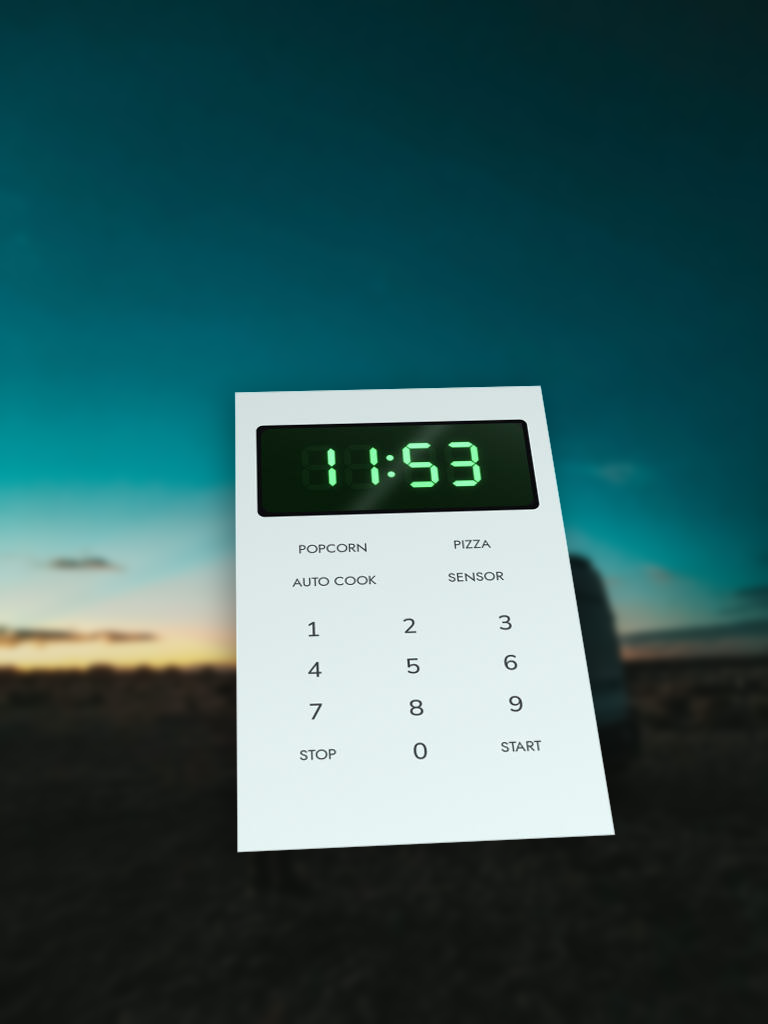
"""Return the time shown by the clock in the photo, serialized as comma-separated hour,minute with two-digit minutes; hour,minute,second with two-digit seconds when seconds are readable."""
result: 11,53
